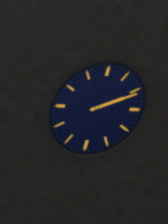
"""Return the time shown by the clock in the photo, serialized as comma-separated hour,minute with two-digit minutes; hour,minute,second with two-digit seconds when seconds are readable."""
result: 2,11
